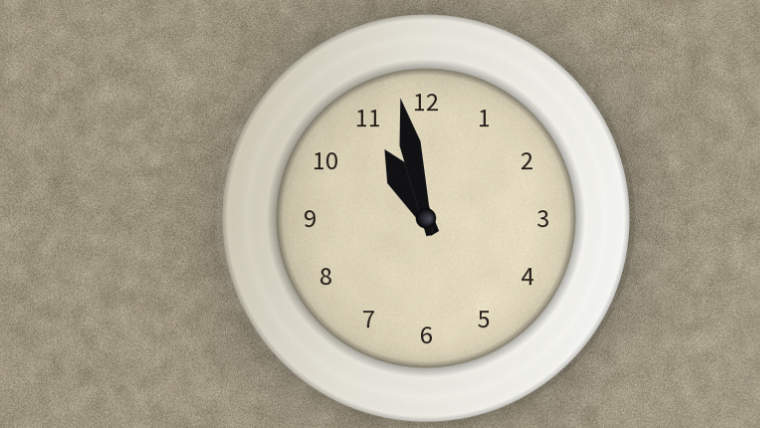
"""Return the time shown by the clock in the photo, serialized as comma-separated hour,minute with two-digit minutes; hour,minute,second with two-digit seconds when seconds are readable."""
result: 10,58
